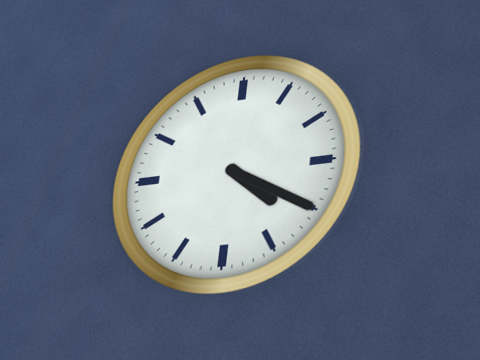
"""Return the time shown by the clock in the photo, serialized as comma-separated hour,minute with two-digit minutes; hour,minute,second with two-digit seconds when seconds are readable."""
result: 4,20
